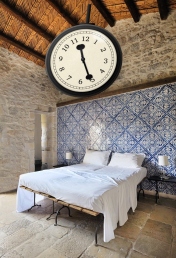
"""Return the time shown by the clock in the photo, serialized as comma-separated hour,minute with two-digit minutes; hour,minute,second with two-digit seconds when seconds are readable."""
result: 11,26
